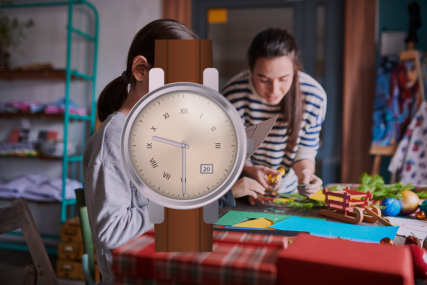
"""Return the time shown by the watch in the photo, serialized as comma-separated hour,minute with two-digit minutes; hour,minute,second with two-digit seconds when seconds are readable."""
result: 9,30
